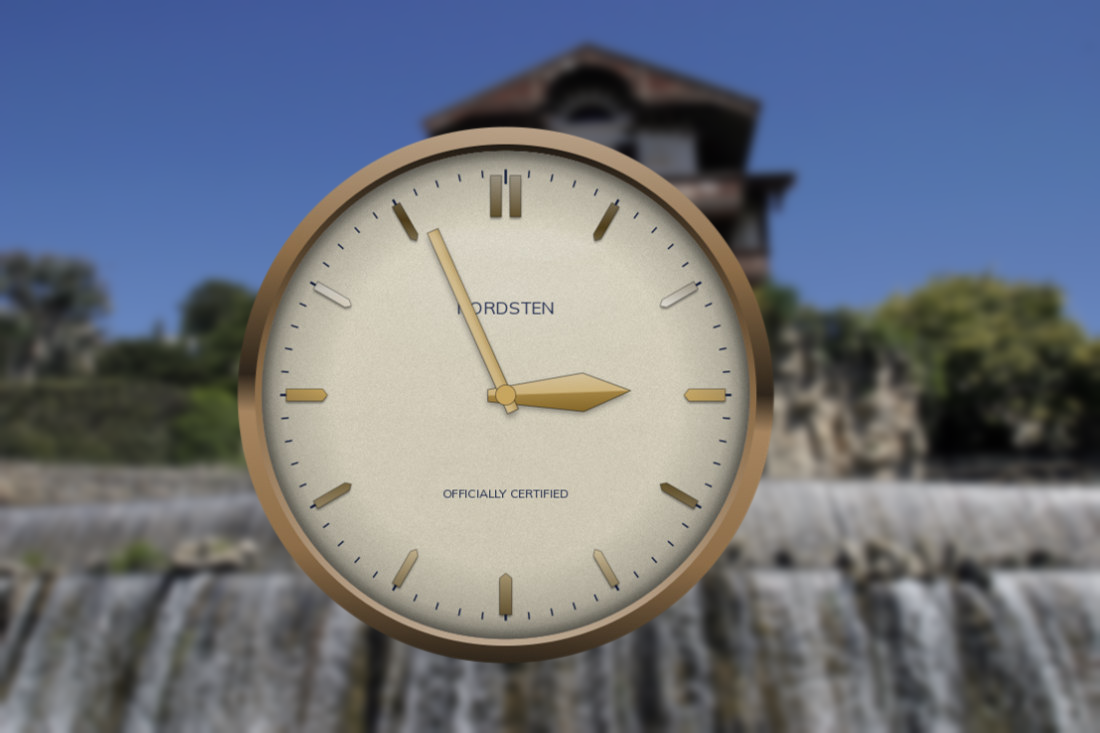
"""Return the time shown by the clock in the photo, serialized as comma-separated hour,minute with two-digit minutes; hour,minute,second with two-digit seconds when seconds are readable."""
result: 2,56
